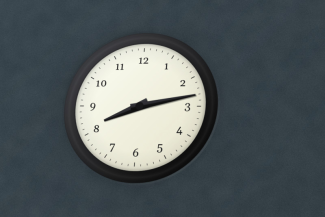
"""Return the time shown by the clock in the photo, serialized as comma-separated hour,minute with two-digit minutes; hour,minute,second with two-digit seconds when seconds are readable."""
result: 8,13
